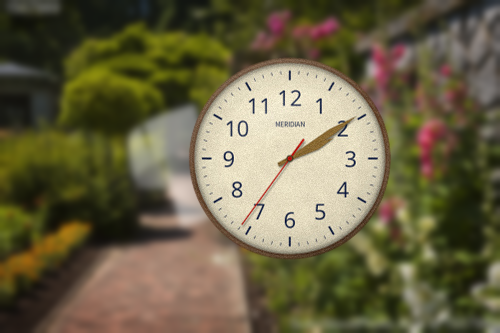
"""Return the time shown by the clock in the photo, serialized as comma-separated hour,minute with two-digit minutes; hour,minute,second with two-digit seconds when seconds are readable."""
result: 2,09,36
